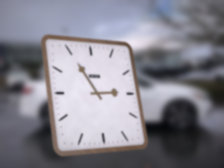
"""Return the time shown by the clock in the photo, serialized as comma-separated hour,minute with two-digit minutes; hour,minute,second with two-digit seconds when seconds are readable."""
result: 2,55
